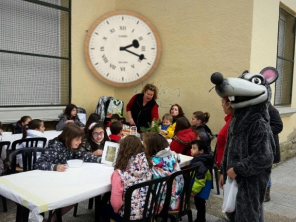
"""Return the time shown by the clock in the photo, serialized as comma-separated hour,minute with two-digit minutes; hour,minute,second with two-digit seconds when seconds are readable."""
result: 2,19
